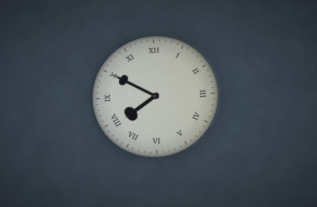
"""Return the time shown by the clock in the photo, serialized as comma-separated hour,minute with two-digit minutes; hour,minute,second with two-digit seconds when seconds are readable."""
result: 7,50
